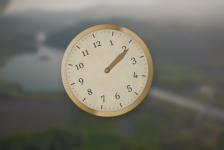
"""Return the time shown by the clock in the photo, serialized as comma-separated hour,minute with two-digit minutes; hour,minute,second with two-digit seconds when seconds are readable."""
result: 2,11
